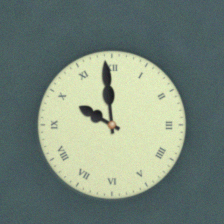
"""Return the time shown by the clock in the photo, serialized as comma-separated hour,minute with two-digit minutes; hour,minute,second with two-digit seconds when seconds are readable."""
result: 9,59
